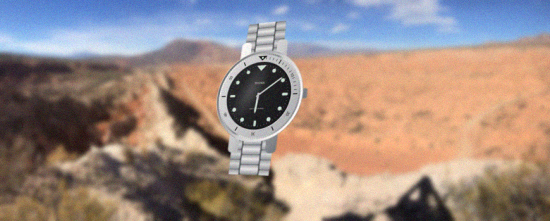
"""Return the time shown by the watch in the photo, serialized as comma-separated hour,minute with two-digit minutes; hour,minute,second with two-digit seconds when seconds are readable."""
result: 6,09
